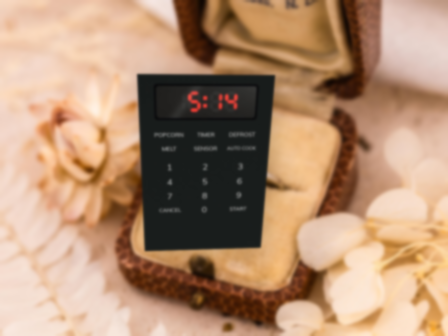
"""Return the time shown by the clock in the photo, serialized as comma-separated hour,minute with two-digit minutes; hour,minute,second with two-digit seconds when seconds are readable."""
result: 5,14
